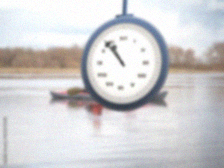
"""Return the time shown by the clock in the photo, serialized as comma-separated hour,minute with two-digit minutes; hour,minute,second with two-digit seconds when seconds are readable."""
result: 10,53
